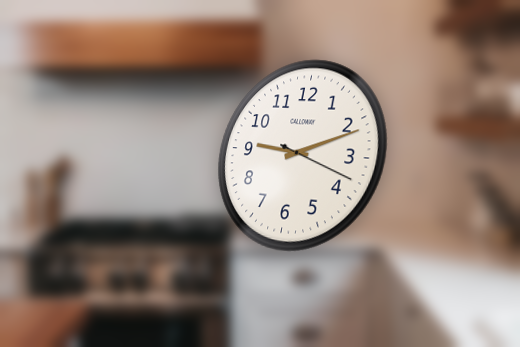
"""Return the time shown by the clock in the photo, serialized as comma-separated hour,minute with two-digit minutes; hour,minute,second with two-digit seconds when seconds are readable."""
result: 9,11,18
